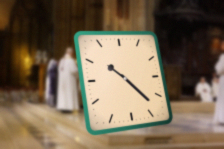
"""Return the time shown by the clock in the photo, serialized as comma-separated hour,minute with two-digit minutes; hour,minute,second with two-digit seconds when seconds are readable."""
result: 10,23
